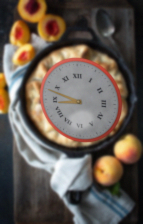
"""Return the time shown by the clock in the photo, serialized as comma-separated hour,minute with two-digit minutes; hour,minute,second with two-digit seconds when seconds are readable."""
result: 8,48
